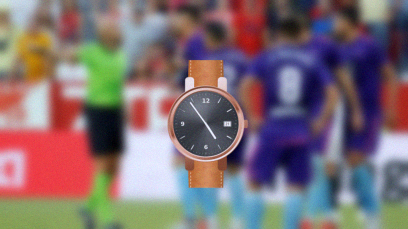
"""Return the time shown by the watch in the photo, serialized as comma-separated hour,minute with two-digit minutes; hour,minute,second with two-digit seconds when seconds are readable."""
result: 4,54
